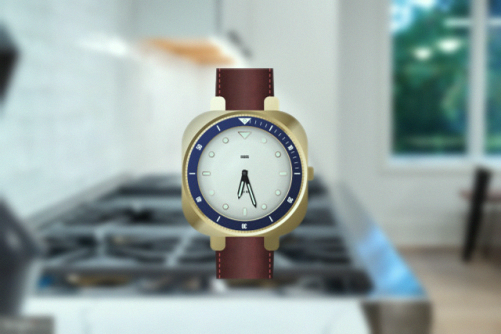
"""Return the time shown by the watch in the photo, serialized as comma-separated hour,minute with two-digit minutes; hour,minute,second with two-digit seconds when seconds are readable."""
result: 6,27
